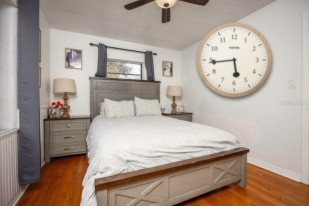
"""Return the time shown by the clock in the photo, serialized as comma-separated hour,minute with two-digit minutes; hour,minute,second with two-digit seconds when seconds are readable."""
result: 5,44
